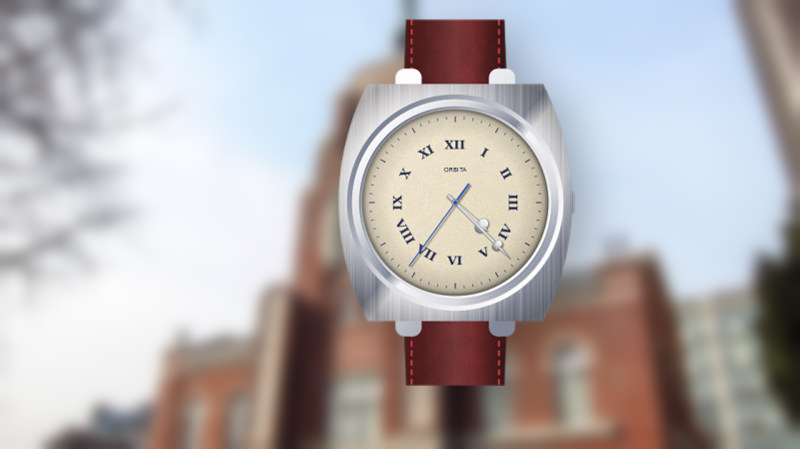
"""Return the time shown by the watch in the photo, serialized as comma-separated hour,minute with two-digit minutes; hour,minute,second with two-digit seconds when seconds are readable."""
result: 4,22,36
